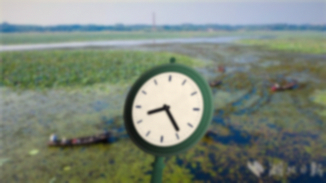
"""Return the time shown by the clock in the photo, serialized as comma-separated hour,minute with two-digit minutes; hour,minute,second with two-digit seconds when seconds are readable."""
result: 8,24
